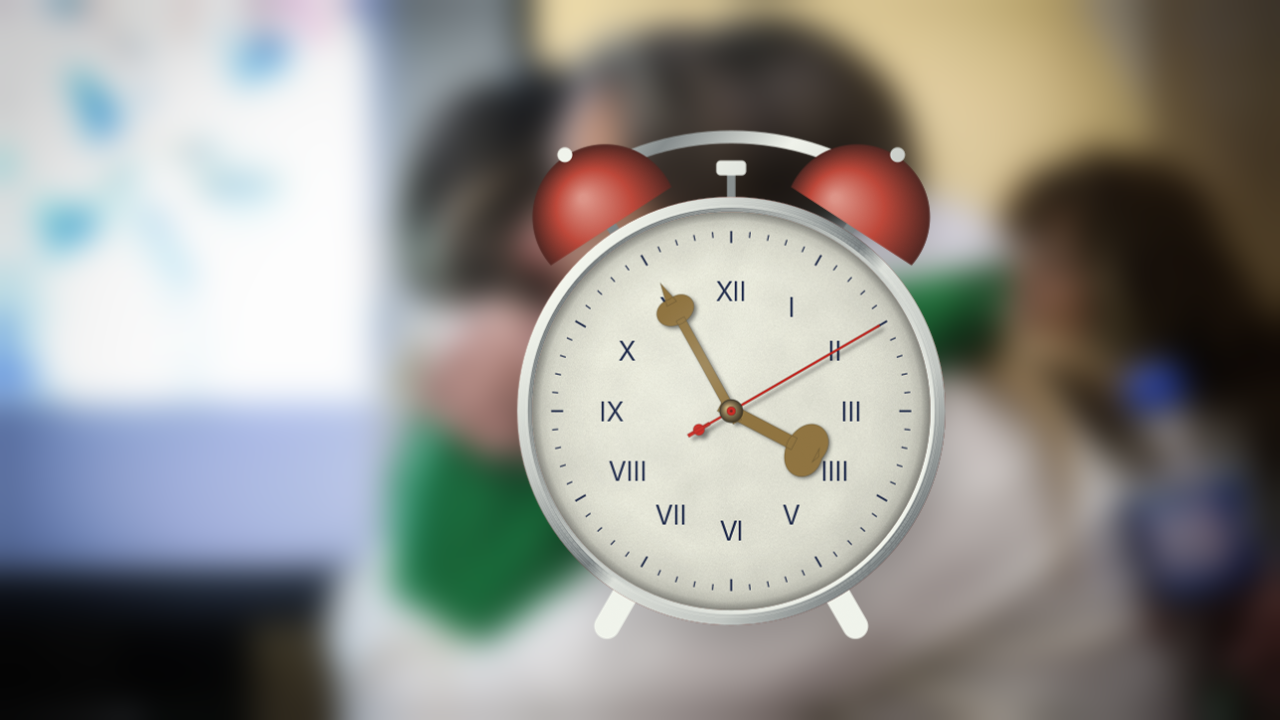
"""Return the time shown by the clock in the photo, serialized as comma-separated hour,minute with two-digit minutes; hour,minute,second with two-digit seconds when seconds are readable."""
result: 3,55,10
